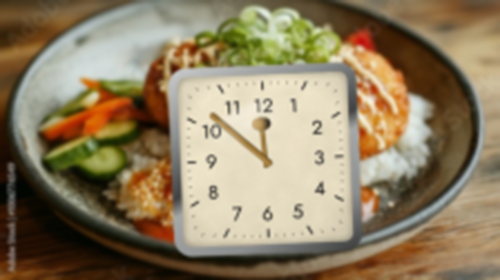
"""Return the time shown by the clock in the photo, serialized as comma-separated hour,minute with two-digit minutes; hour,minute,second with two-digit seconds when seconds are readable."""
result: 11,52
